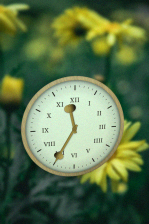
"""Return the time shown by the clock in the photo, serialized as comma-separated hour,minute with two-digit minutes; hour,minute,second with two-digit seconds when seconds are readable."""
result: 11,35
